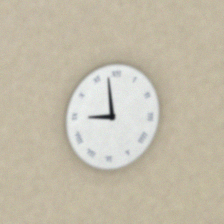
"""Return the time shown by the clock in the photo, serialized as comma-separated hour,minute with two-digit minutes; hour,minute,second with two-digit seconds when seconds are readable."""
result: 8,58
